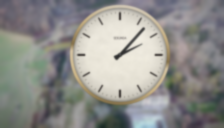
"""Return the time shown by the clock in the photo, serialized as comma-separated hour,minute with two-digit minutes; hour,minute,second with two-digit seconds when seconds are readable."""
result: 2,07
